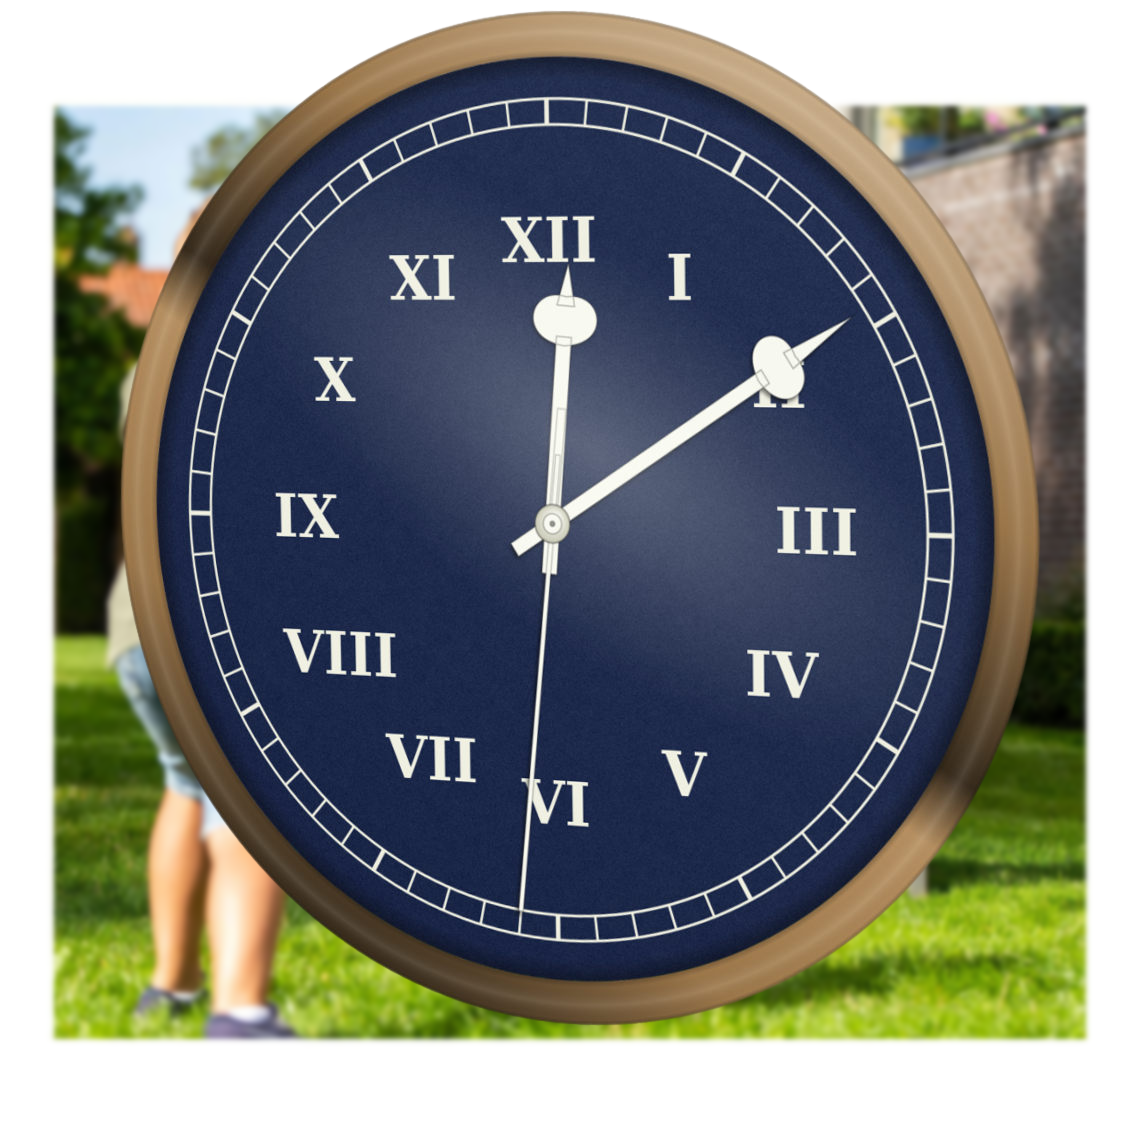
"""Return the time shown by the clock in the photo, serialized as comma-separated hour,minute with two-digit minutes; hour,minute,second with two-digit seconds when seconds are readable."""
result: 12,09,31
